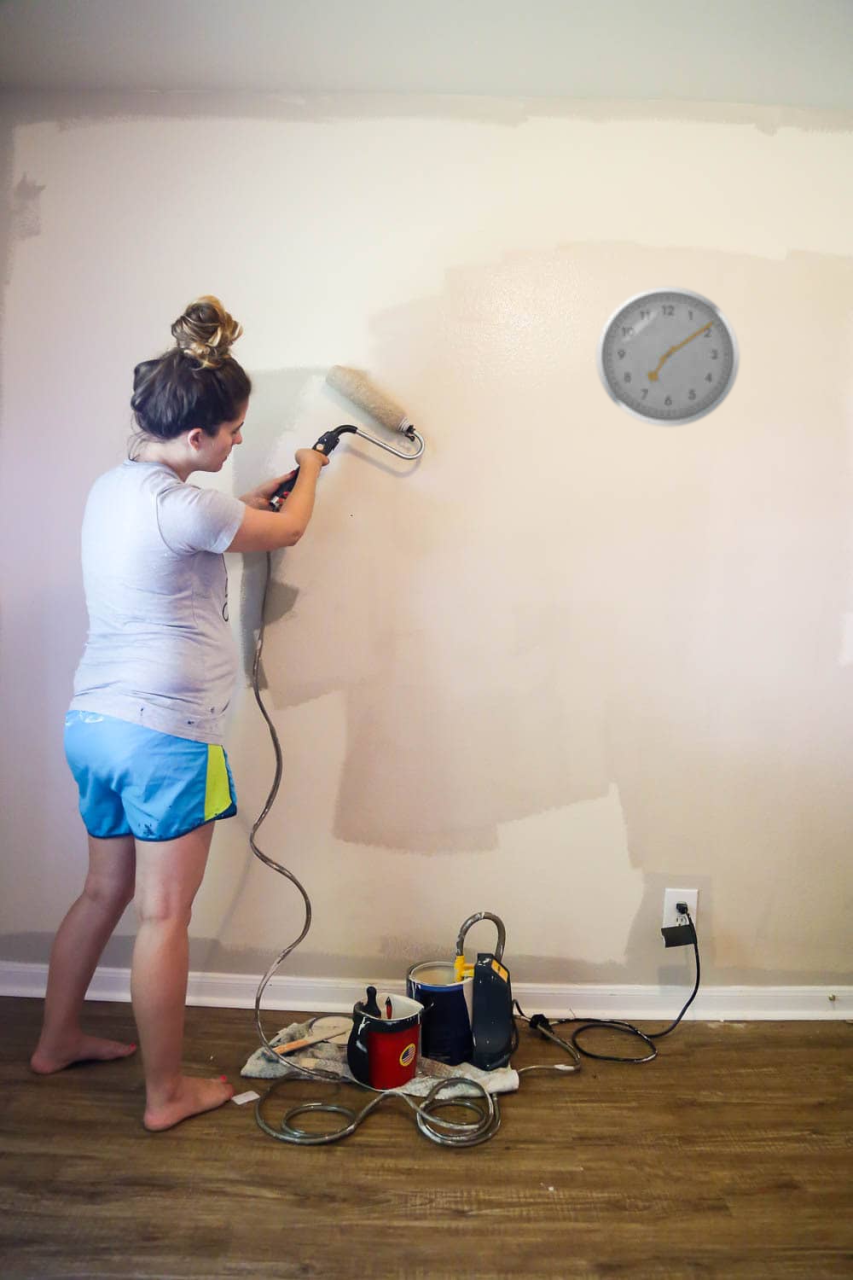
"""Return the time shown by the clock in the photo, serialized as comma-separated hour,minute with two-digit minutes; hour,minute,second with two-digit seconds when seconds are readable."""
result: 7,09
